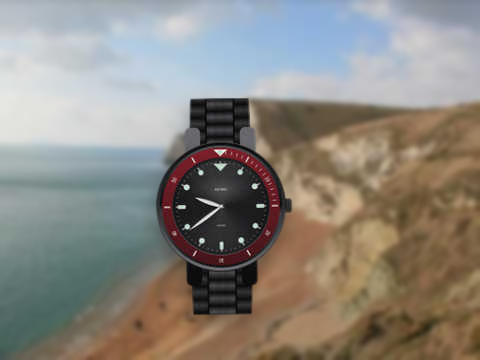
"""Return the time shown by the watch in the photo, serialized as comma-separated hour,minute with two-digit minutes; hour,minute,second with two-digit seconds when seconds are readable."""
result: 9,39
